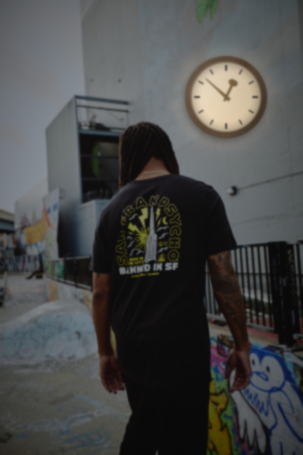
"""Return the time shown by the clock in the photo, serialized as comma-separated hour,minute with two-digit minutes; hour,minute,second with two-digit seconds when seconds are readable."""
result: 12,52
